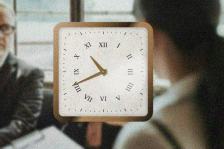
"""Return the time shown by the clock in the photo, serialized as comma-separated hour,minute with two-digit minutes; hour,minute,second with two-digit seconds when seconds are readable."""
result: 10,41
